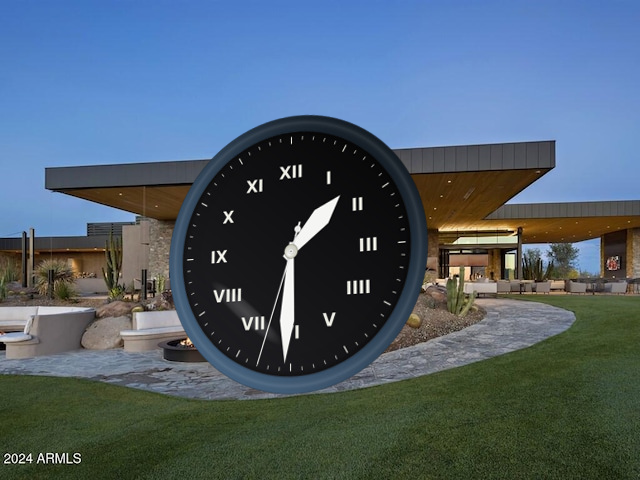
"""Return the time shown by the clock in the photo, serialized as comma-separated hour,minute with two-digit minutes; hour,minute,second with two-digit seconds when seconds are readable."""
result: 1,30,33
